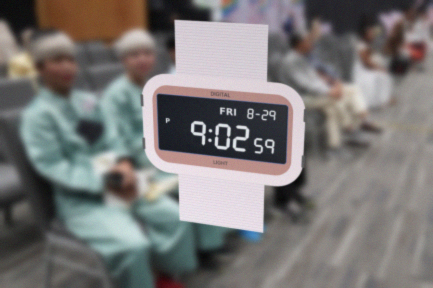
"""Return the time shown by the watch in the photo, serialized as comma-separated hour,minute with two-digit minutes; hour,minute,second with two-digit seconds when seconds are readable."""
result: 9,02,59
